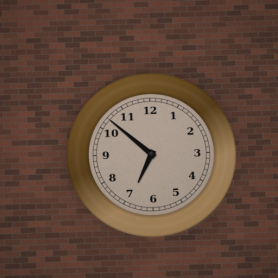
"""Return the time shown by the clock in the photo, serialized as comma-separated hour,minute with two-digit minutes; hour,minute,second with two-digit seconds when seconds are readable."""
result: 6,52
